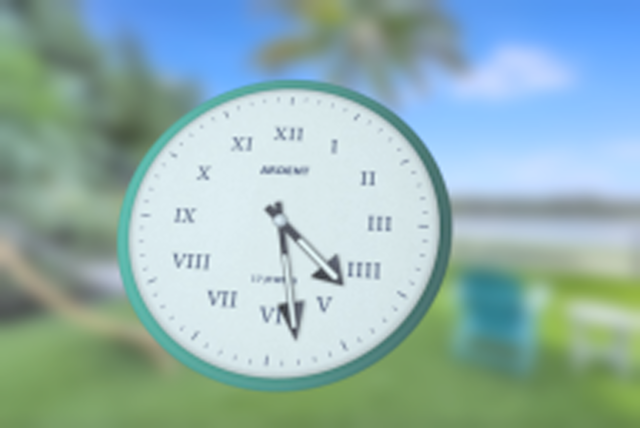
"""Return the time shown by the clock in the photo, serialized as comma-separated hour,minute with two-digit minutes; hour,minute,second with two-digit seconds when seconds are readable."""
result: 4,28
